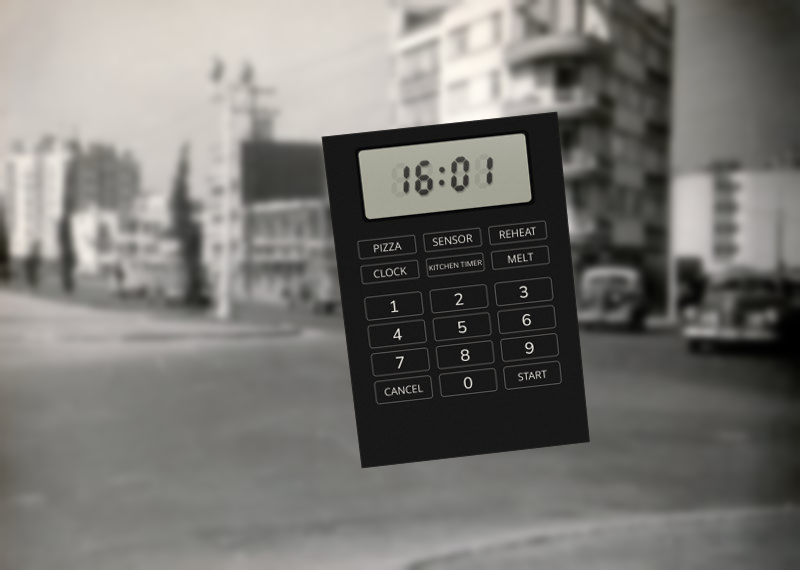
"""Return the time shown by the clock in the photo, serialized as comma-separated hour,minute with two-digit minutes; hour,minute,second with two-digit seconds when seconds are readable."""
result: 16,01
